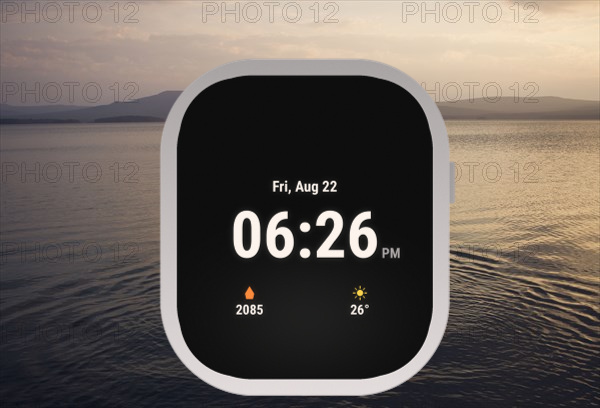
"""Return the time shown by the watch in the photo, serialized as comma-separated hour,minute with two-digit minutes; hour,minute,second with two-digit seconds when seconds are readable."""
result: 6,26
